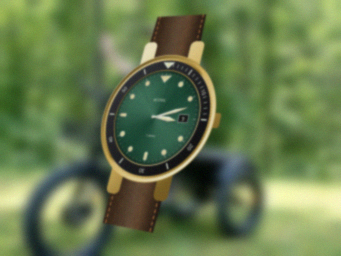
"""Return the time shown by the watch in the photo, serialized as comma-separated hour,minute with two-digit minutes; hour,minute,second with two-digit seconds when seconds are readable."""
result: 3,12
